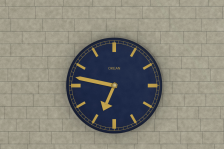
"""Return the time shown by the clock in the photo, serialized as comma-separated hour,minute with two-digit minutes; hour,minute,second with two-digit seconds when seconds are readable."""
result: 6,47
